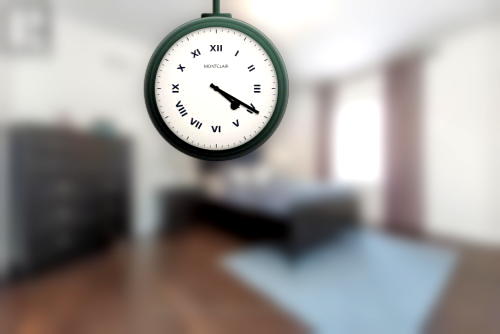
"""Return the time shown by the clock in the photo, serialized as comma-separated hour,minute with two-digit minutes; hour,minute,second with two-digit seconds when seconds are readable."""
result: 4,20
